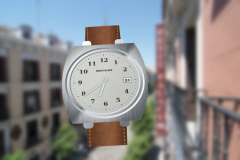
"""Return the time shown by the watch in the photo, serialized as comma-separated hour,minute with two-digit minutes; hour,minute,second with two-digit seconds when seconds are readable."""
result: 6,39
